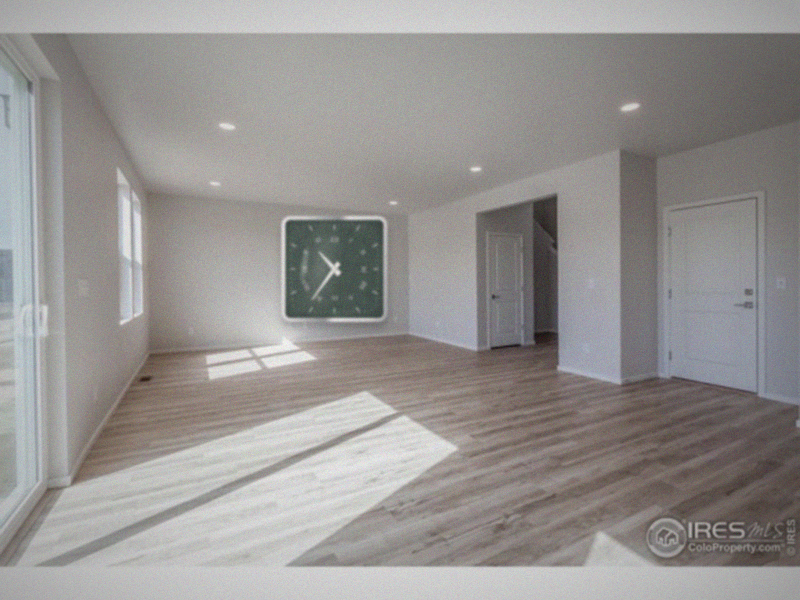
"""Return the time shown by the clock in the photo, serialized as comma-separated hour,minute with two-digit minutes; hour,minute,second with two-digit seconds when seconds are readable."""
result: 10,36
